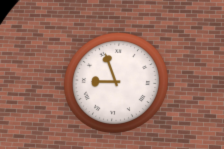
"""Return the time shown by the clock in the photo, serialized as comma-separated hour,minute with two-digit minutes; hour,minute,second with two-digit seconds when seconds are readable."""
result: 8,56
